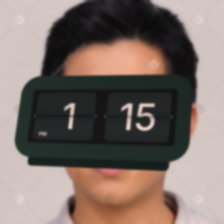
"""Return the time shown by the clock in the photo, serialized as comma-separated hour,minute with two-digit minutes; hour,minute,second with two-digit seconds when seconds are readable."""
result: 1,15
